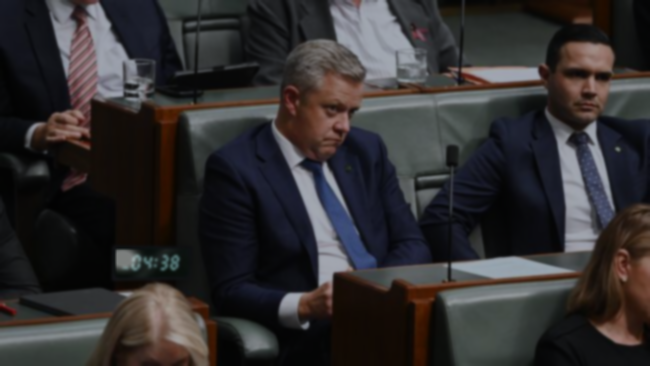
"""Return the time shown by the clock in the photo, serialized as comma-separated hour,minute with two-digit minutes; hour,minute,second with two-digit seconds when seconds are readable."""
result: 4,38
